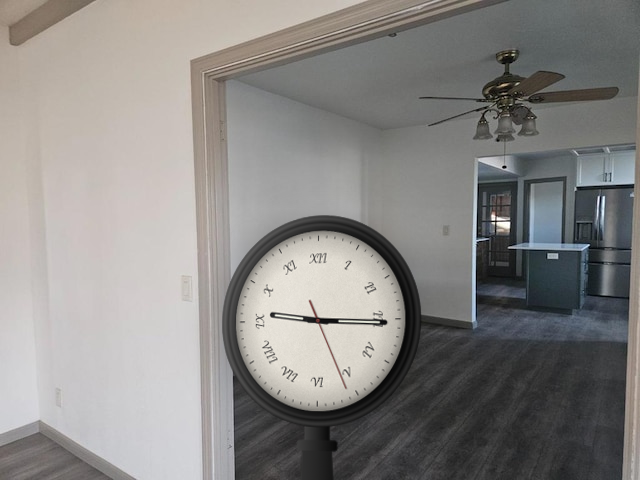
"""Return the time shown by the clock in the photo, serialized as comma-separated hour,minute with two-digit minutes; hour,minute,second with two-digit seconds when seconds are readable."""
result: 9,15,26
